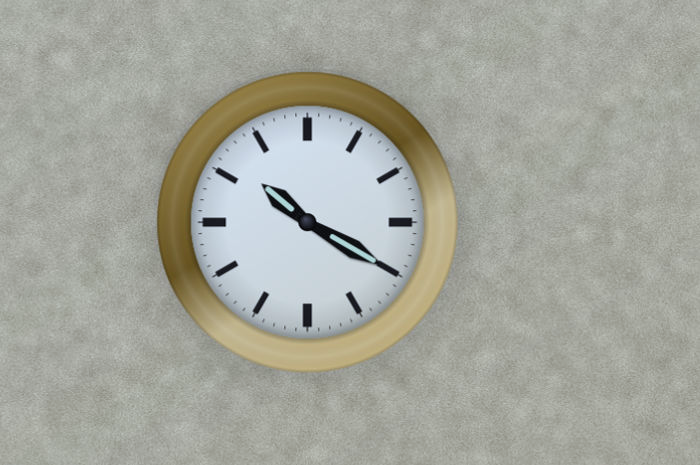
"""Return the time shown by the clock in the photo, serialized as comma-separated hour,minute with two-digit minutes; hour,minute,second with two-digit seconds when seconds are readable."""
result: 10,20
